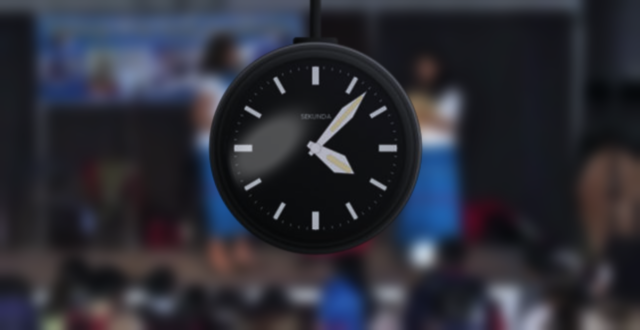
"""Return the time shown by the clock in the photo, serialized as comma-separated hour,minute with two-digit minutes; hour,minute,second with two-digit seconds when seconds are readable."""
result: 4,07
